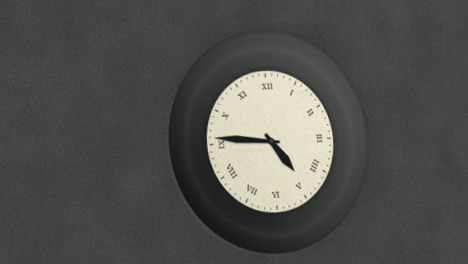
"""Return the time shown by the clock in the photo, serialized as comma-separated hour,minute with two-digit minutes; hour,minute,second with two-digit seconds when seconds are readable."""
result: 4,46
